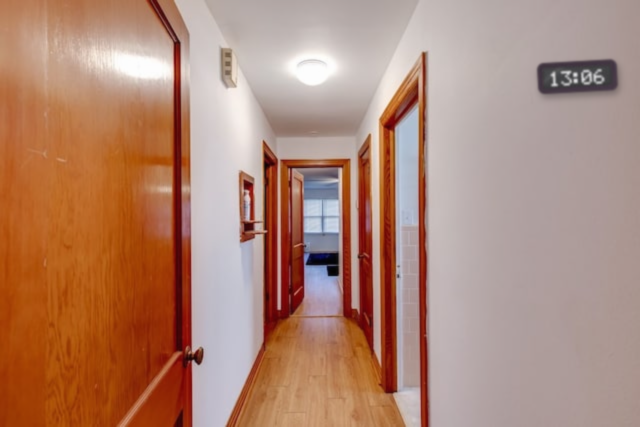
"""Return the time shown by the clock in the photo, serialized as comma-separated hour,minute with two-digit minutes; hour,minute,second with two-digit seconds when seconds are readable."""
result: 13,06
